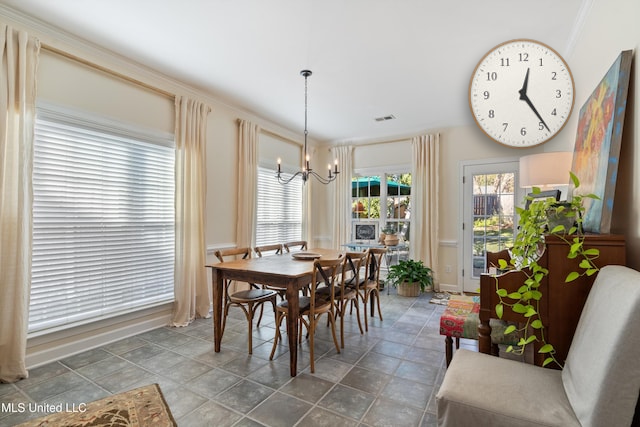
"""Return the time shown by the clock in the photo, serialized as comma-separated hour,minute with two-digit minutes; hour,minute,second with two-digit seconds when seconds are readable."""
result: 12,24
